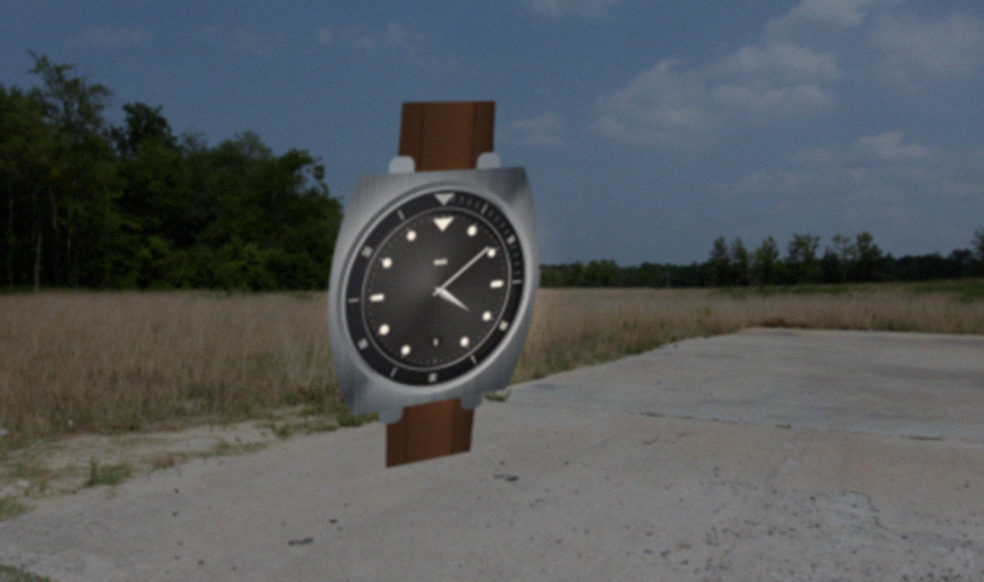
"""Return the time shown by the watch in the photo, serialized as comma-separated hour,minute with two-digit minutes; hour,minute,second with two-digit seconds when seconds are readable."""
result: 4,09
